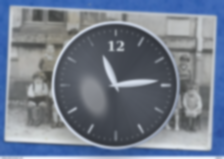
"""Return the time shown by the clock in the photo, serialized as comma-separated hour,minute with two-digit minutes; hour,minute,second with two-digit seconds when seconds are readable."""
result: 11,14
